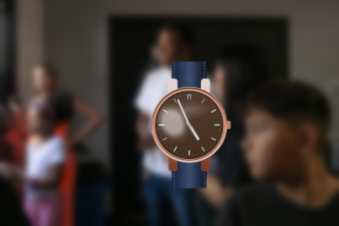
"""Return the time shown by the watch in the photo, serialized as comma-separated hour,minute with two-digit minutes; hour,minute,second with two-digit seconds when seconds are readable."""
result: 4,56
